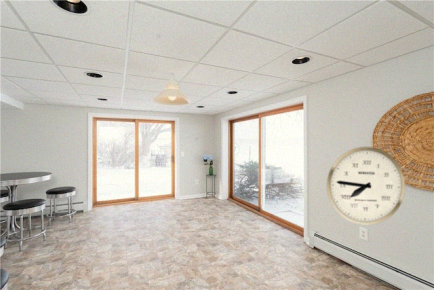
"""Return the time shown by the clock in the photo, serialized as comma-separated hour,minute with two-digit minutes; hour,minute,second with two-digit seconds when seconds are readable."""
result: 7,46
